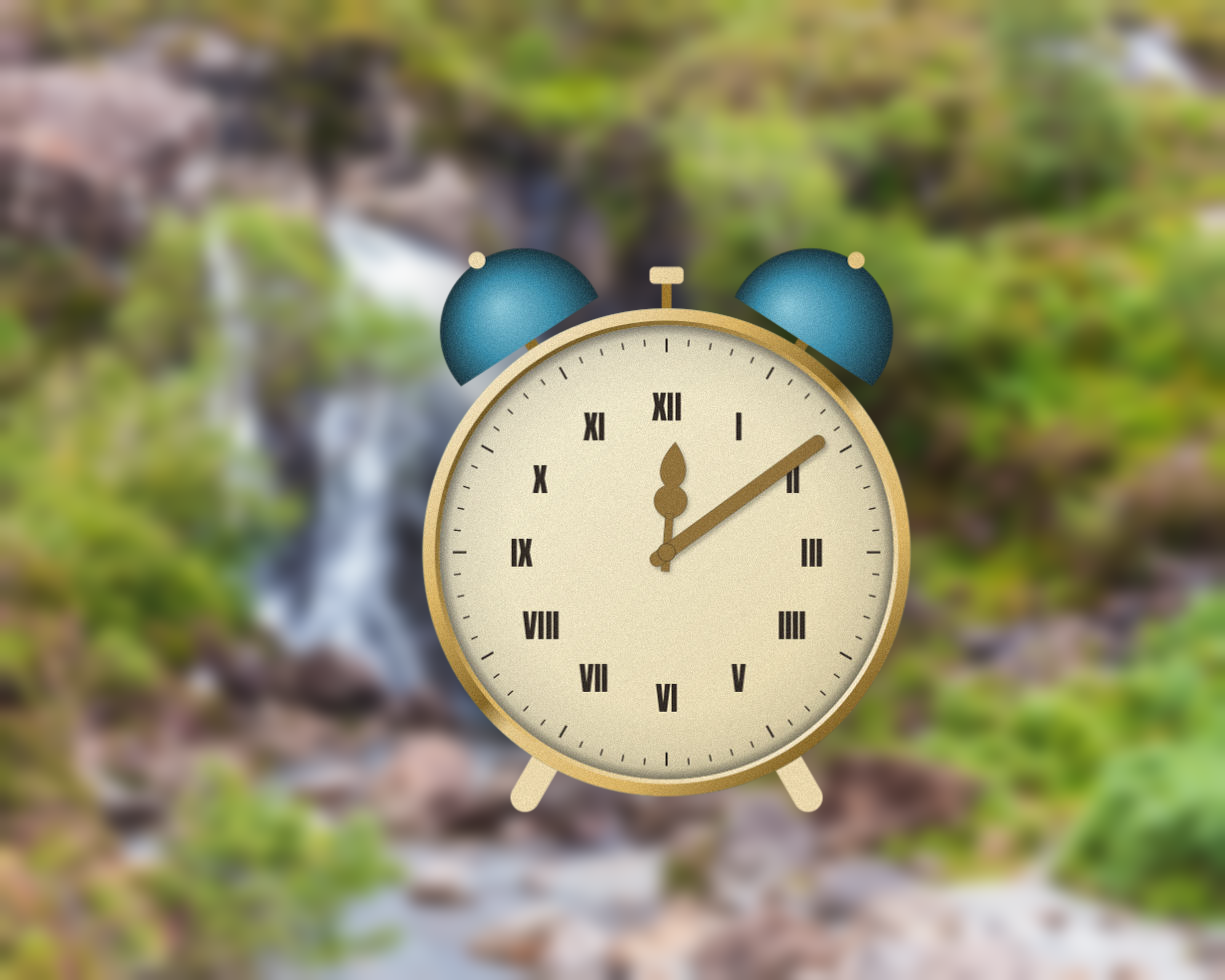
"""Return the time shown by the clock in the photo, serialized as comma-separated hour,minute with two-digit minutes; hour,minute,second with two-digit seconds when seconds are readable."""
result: 12,09
